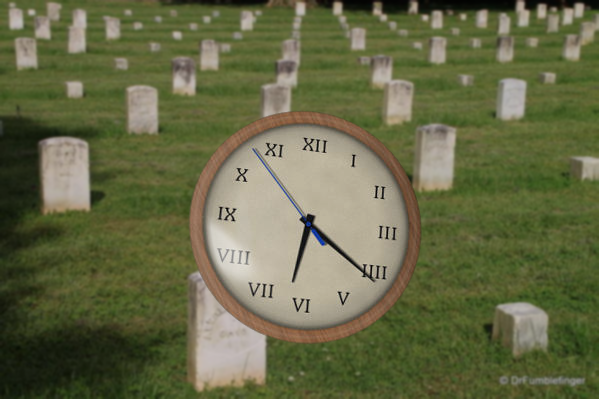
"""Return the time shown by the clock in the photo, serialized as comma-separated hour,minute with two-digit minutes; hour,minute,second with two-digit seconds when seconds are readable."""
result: 6,20,53
